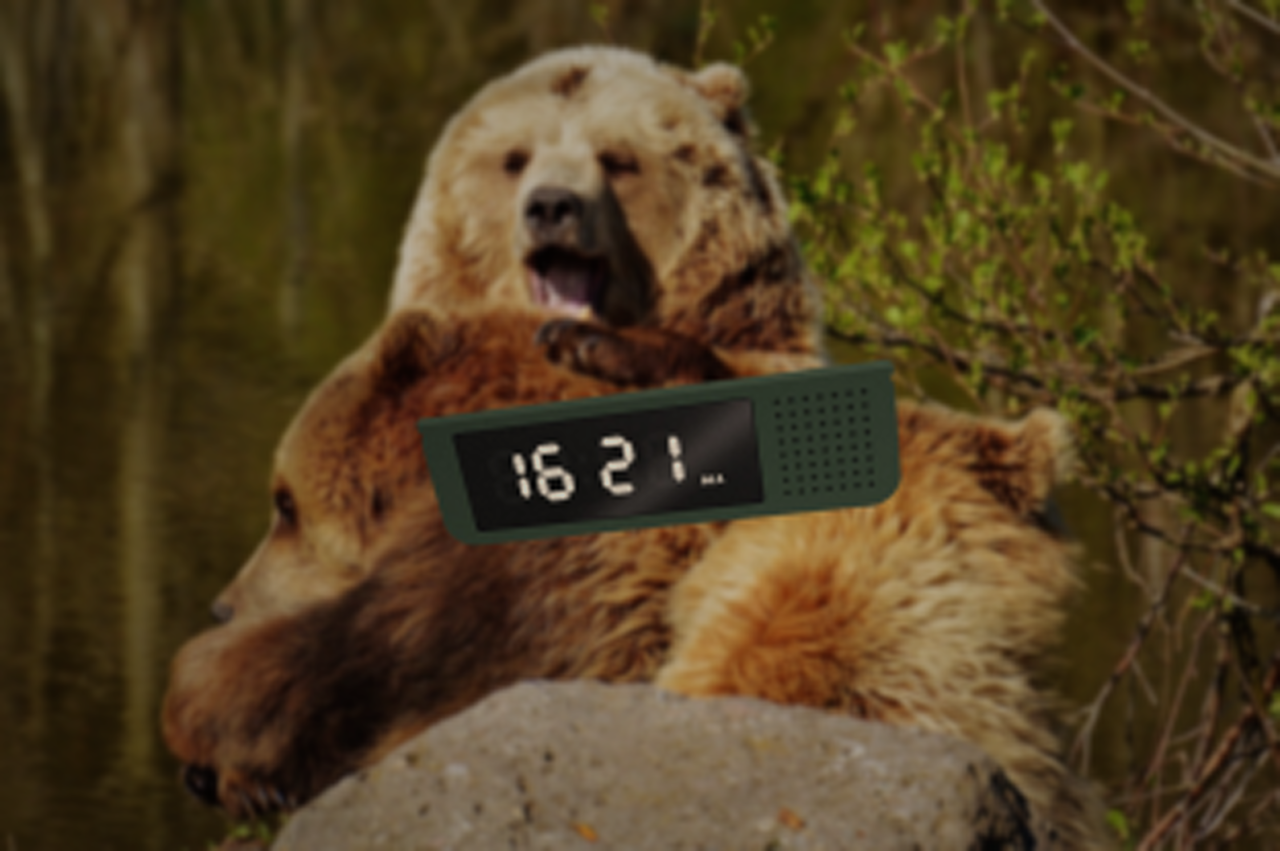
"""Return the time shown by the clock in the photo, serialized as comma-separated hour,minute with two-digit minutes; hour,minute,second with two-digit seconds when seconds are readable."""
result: 16,21
